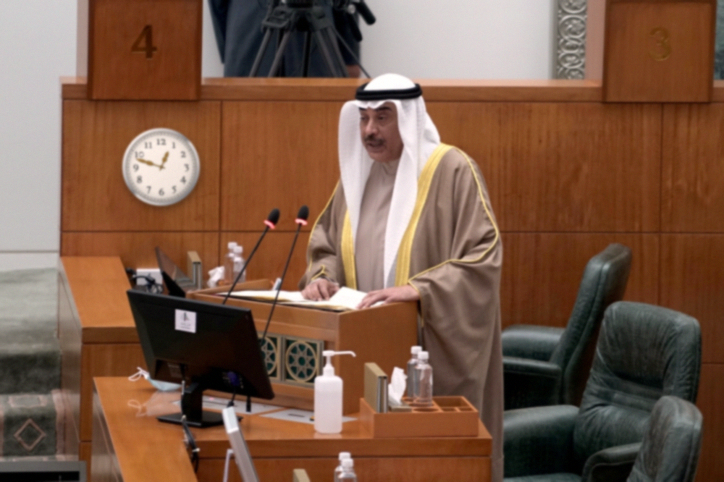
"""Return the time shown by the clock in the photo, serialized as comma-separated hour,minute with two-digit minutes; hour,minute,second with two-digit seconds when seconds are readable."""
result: 12,48
